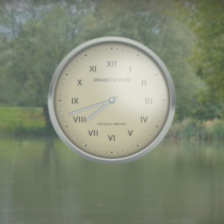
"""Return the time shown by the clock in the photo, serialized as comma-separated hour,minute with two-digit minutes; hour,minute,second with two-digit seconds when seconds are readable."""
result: 7,42
